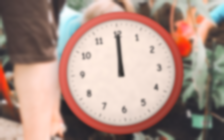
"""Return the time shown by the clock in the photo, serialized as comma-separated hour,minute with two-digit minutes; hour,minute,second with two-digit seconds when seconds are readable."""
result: 12,00
